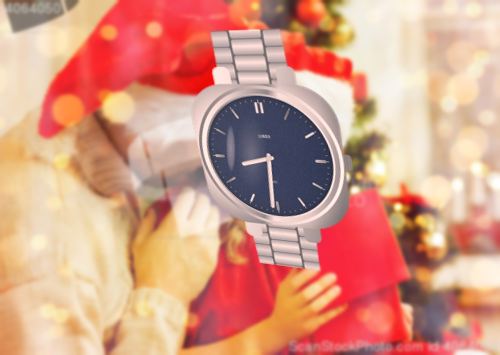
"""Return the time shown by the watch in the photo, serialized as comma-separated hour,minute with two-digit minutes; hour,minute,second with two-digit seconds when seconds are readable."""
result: 8,31
